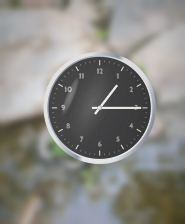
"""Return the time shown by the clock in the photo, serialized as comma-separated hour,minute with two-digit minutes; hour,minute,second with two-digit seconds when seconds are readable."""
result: 1,15
